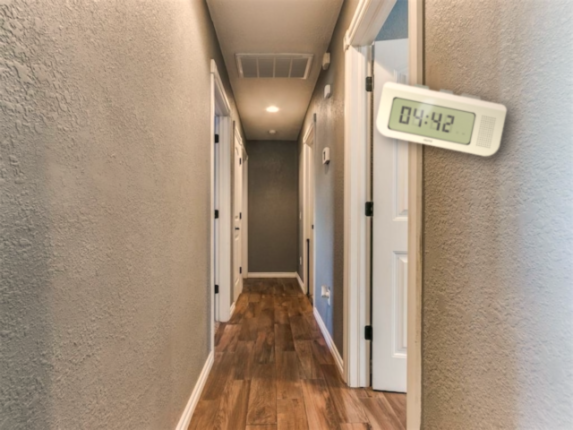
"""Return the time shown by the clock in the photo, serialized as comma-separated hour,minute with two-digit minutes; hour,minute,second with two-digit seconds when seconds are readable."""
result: 4,42
